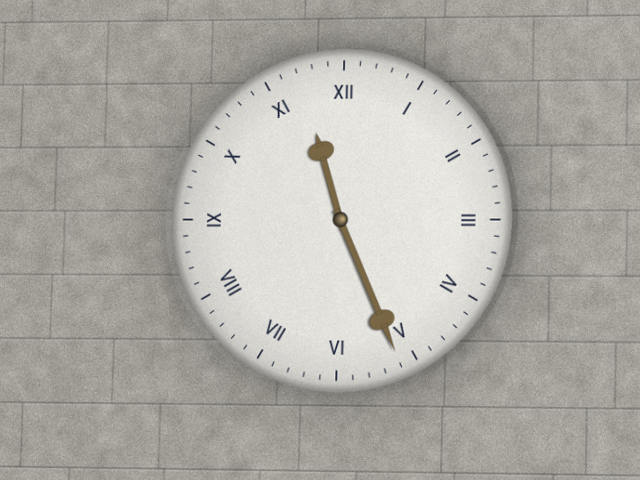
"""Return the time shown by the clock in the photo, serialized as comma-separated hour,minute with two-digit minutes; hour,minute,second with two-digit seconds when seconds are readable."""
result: 11,26
